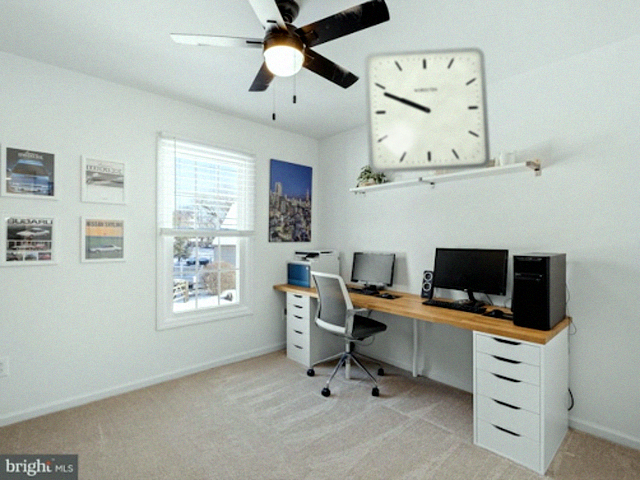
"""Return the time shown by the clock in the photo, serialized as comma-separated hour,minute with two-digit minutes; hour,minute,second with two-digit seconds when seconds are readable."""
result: 9,49
